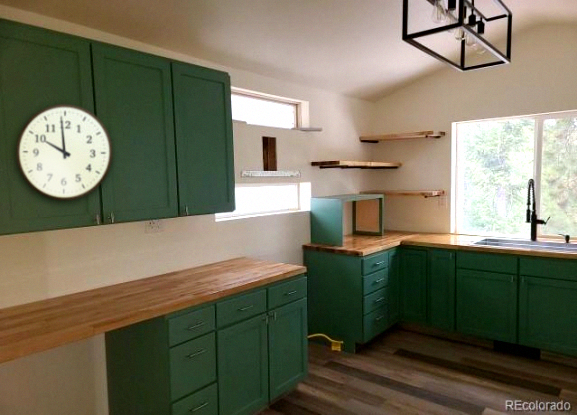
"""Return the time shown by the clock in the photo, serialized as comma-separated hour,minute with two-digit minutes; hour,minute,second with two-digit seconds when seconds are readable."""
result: 9,59
